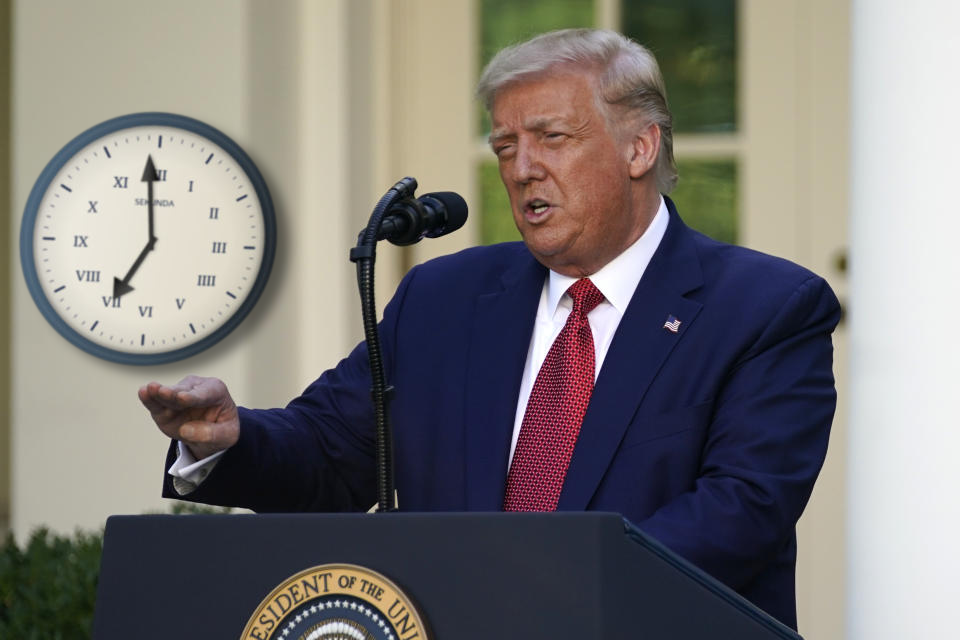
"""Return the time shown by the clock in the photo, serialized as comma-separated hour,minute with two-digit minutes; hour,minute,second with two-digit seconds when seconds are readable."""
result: 6,59
